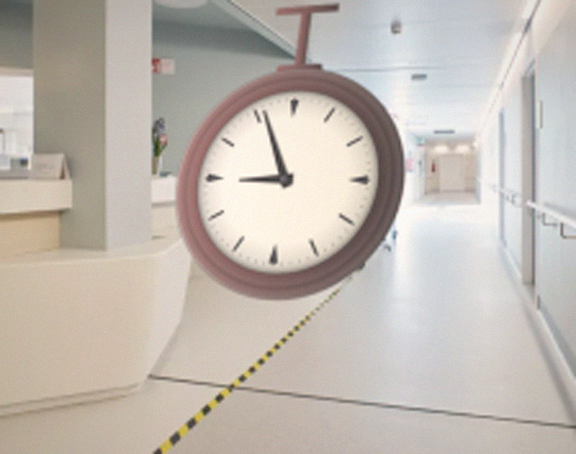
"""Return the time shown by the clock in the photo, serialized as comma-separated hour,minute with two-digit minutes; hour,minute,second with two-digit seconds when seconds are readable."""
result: 8,56
